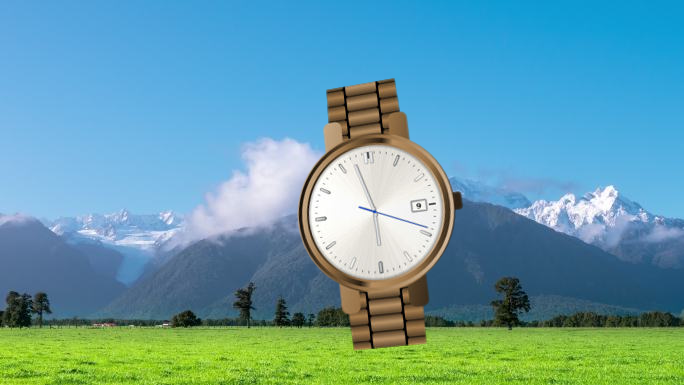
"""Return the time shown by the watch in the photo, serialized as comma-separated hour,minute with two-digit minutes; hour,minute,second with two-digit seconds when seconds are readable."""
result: 5,57,19
